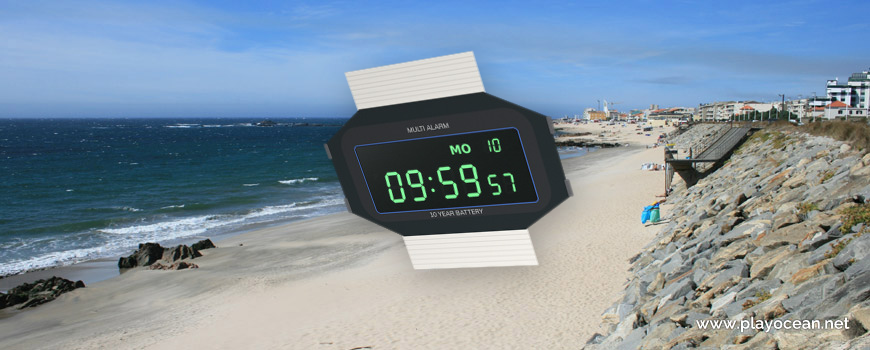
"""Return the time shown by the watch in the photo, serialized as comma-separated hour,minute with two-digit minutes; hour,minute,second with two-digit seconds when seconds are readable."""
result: 9,59,57
